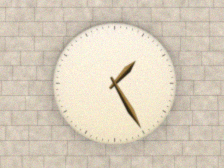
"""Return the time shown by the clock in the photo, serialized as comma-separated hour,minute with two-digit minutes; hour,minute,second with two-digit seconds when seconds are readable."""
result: 1,25
